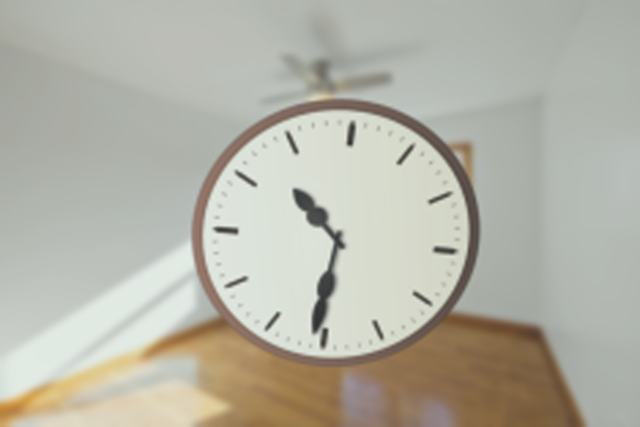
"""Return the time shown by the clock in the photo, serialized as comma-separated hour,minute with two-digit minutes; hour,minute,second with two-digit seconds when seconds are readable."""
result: 10,31
